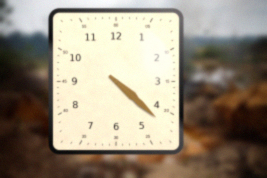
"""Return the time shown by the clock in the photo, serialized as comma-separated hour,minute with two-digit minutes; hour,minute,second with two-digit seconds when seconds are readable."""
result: 4,22
